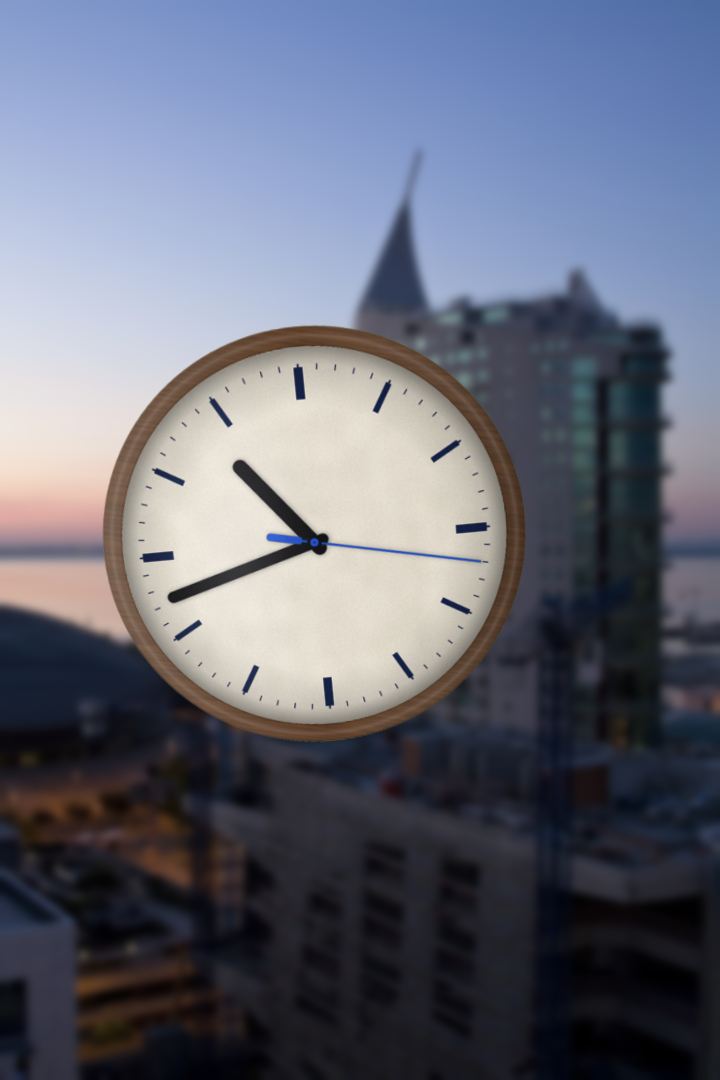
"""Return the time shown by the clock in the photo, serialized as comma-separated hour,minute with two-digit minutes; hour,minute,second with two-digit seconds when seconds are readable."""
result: 10,42,17
